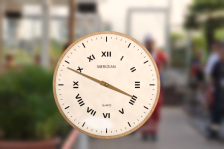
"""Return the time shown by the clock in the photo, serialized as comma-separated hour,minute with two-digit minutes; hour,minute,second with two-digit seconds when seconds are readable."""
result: 3,49
